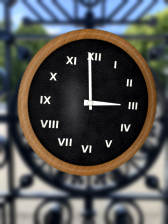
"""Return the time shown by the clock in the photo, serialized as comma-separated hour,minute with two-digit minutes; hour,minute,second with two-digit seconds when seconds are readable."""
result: 2,59
